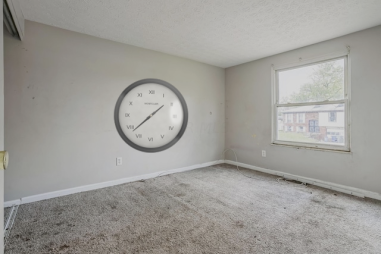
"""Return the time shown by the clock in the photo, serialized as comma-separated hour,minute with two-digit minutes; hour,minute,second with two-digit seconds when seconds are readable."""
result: 1,38
